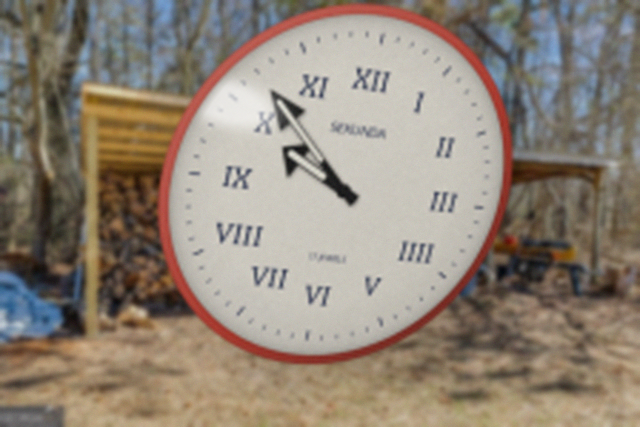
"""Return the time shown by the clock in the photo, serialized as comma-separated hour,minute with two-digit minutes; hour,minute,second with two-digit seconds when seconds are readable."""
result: 9,52
